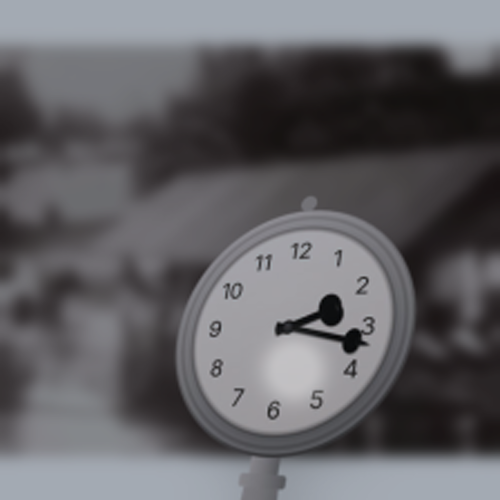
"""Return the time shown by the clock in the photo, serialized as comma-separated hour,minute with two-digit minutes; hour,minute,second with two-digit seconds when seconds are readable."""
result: 2,17
